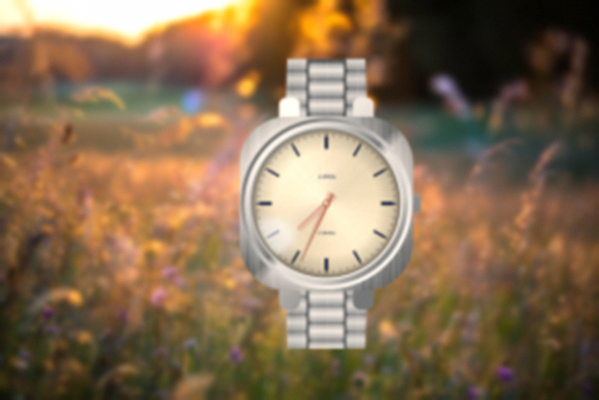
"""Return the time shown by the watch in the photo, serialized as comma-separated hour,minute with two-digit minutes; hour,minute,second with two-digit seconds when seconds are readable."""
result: 7,34
